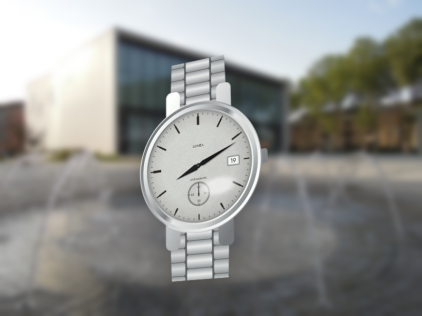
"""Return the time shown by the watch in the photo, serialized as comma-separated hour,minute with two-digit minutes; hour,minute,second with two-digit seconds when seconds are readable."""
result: 8,11
